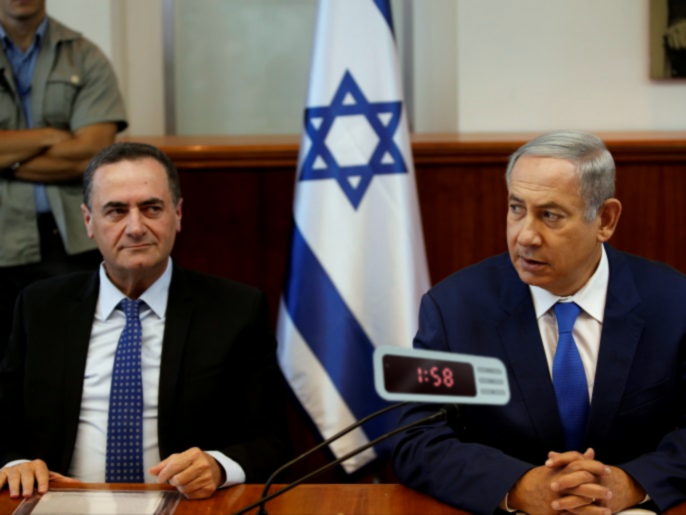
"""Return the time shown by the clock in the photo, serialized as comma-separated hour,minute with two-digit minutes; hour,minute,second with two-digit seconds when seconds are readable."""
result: 1,58
